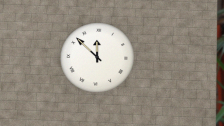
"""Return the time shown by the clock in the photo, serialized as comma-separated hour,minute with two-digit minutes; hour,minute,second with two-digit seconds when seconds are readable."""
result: 11,52
